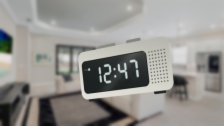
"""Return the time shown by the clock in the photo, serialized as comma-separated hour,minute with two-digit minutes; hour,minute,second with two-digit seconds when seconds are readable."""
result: 12,47
